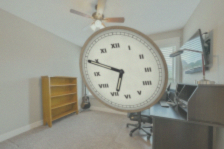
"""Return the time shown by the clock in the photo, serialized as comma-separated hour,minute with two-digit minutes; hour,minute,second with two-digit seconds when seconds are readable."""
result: 6,49
